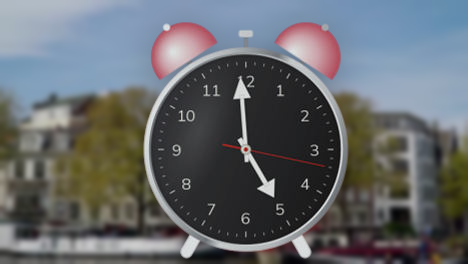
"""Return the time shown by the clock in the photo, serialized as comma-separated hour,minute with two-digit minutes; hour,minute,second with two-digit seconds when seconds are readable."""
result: 4,59,17
